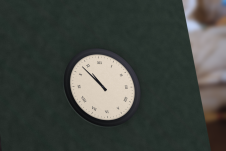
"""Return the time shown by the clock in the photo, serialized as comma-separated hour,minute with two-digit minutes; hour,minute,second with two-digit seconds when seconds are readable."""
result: 10,53
